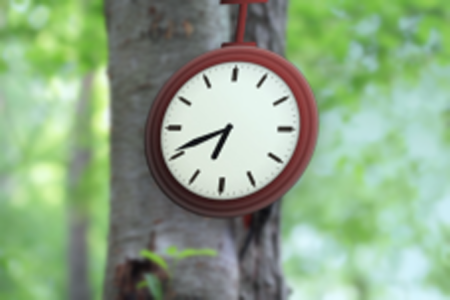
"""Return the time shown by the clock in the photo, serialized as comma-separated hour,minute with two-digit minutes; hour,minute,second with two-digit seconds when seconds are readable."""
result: 6,41
